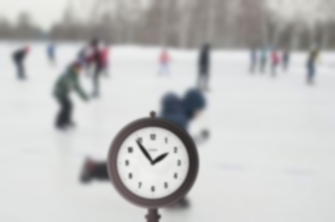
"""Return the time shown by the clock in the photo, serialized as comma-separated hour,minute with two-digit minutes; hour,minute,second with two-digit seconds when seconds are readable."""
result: 1,54
